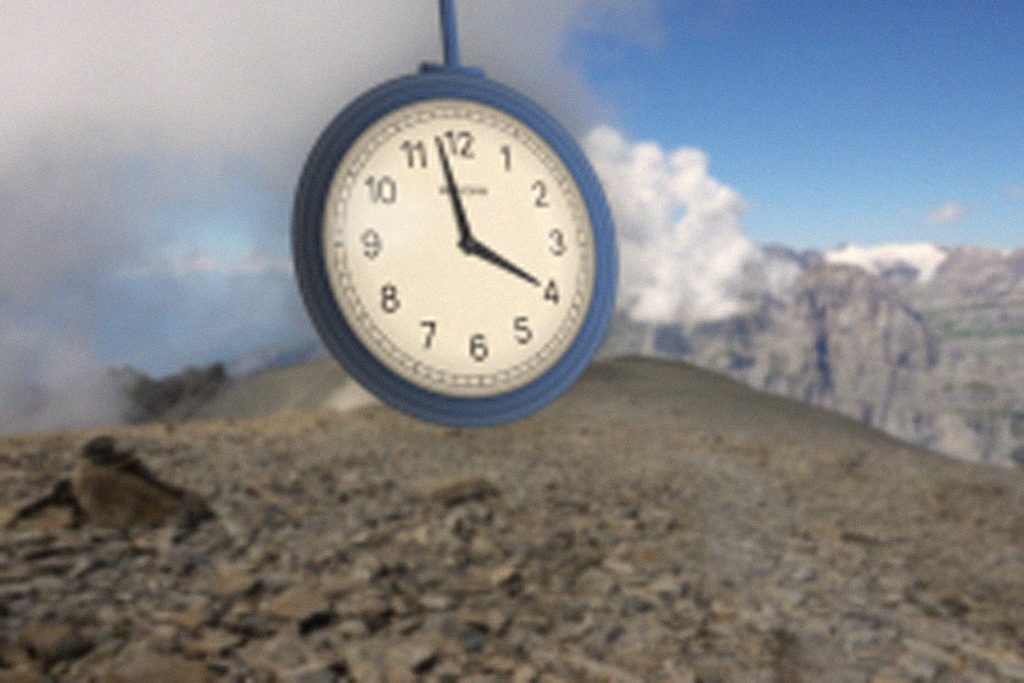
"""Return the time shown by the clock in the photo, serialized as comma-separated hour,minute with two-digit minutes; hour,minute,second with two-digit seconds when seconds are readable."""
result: 3,58
